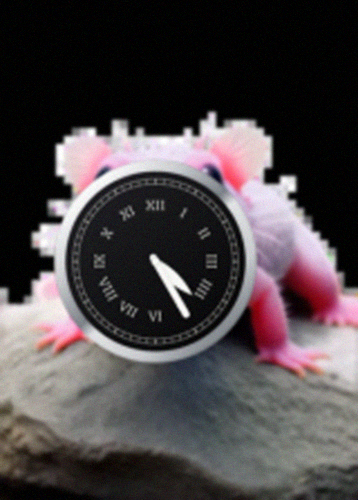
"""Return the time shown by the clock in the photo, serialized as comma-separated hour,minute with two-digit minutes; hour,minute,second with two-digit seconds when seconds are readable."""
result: 4,25
